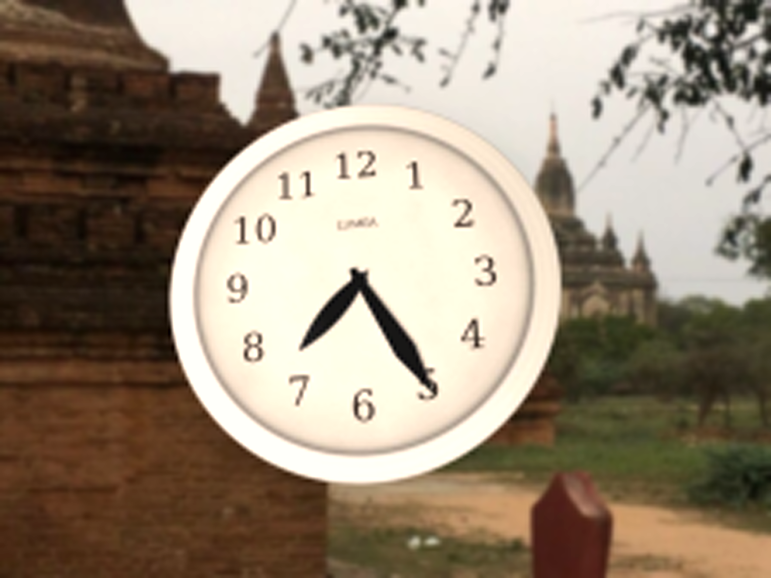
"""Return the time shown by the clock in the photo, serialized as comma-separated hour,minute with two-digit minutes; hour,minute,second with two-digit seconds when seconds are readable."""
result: 7,25
